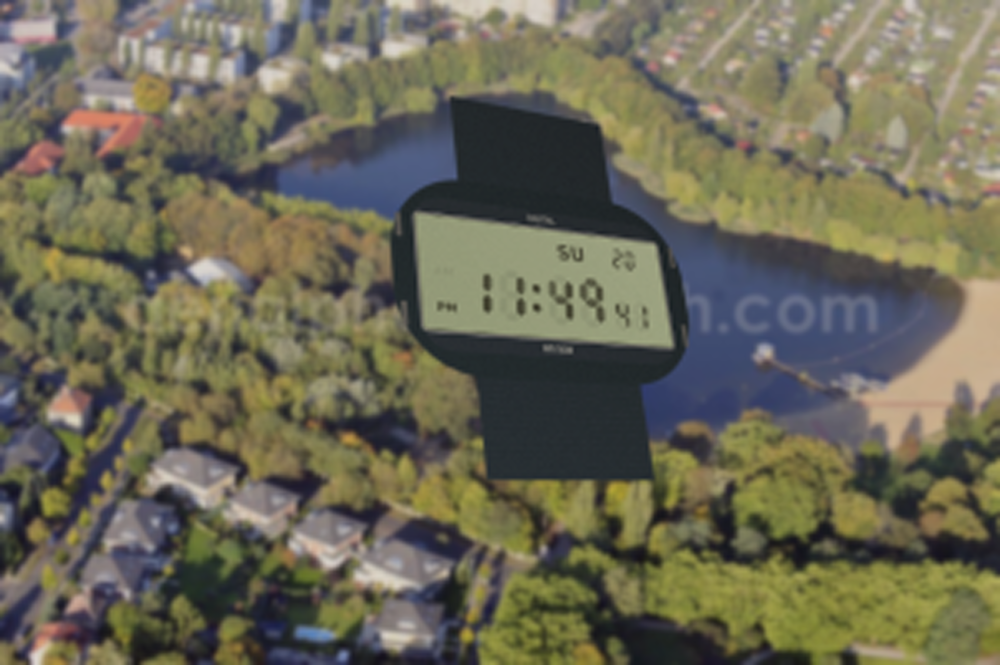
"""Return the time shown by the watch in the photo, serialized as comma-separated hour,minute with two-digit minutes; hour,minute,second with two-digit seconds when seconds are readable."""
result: 11,49,41
